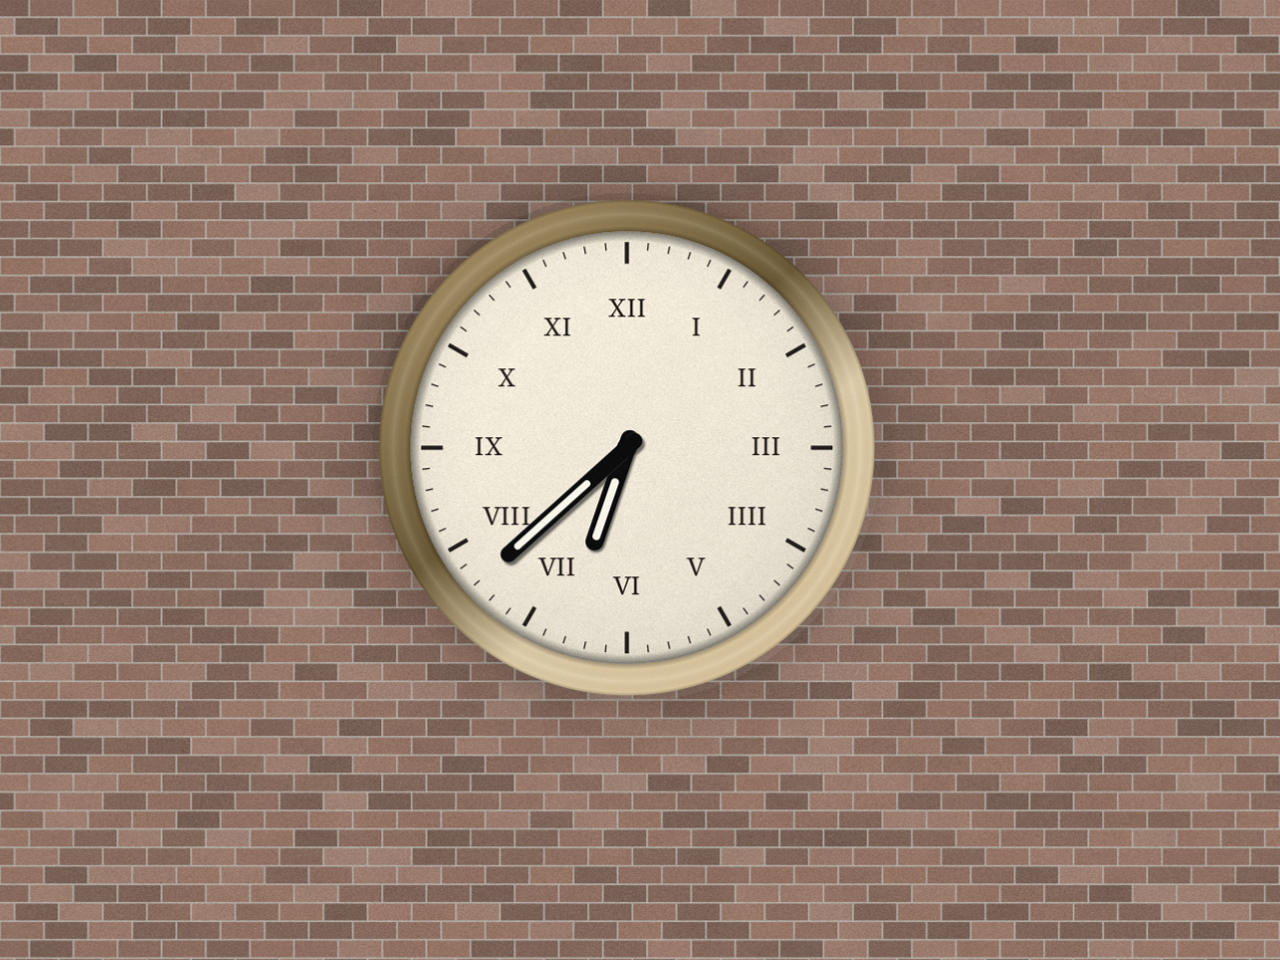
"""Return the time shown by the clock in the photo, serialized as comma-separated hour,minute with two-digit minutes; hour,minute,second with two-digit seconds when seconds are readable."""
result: 6,38
